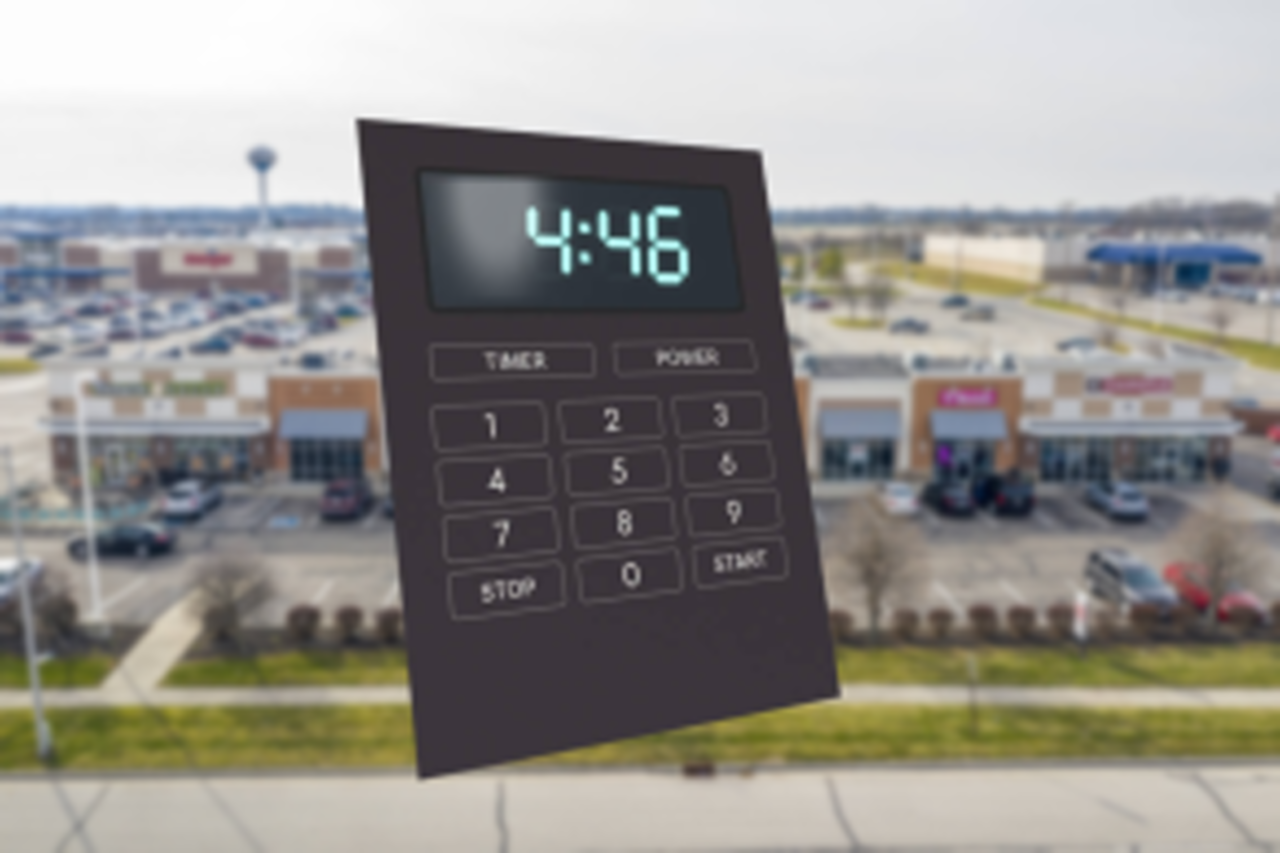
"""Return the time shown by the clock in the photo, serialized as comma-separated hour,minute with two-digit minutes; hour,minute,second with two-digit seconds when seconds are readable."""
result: 4,46
